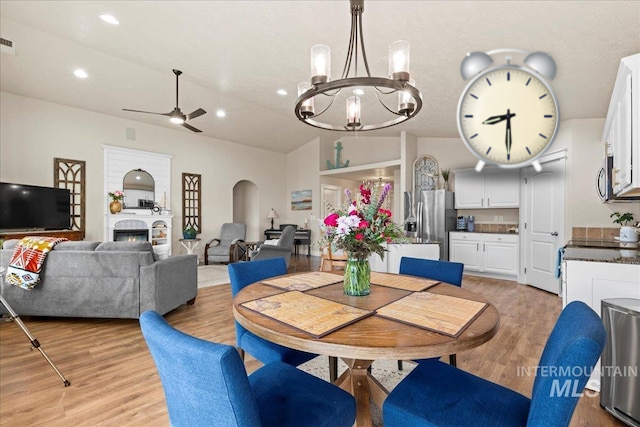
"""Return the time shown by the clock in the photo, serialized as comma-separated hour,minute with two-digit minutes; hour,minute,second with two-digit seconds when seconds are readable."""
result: 8,30
